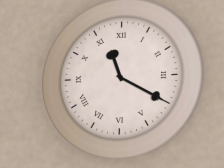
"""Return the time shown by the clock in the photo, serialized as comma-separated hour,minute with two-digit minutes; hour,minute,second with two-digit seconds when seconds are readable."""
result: 11,20
